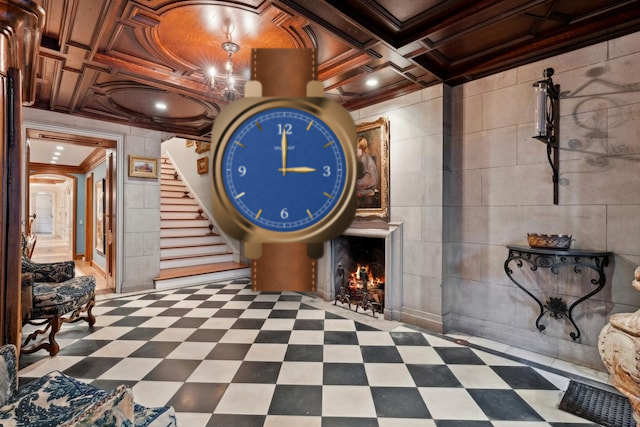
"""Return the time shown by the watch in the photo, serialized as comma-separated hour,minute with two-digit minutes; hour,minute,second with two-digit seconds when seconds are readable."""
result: 3,00
